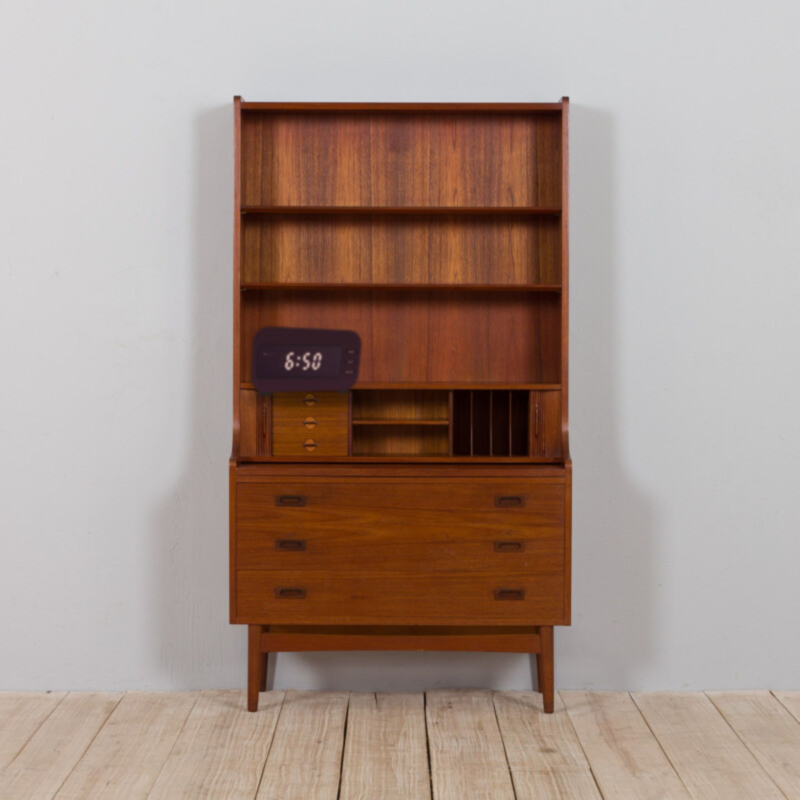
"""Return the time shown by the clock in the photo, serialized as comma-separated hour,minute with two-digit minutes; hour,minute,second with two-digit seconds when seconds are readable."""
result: 6,50
